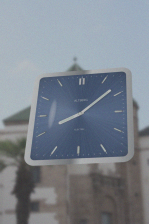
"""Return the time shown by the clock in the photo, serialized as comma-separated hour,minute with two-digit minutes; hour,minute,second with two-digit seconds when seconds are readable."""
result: 8,08
